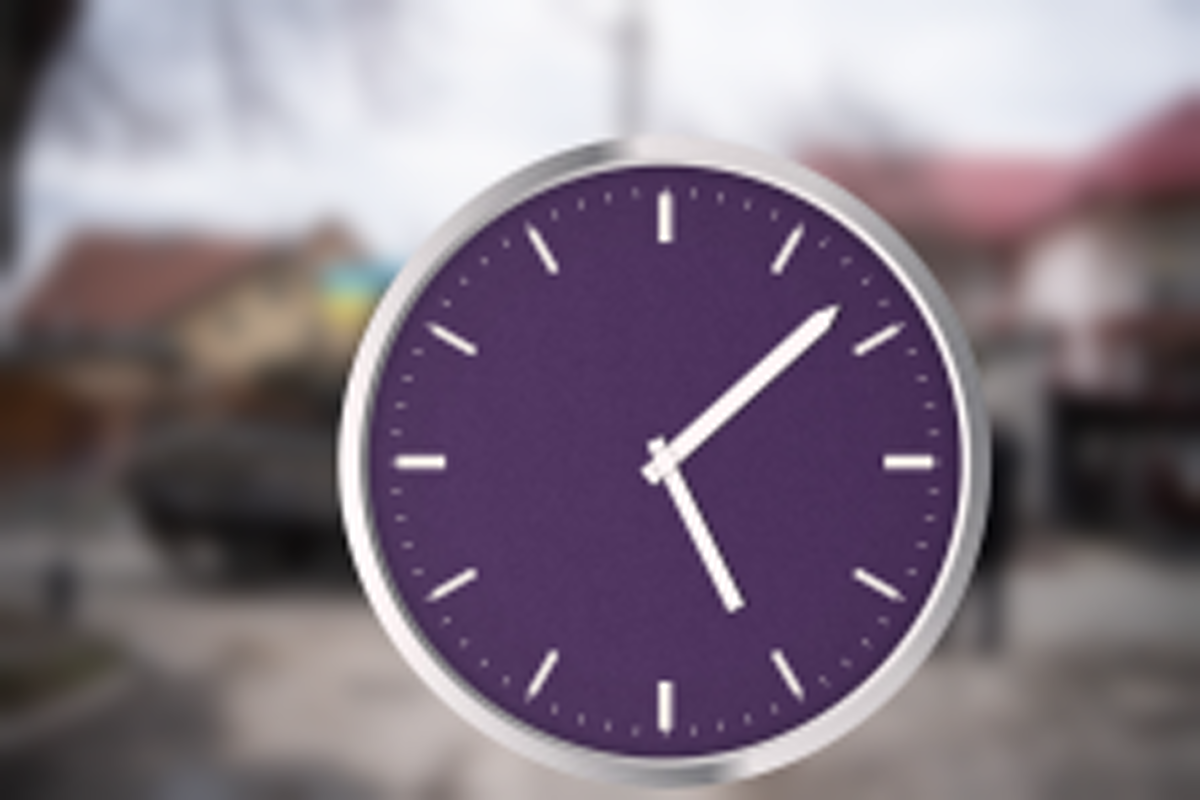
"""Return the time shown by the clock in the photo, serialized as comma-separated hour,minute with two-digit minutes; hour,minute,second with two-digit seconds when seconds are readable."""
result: 5,08
